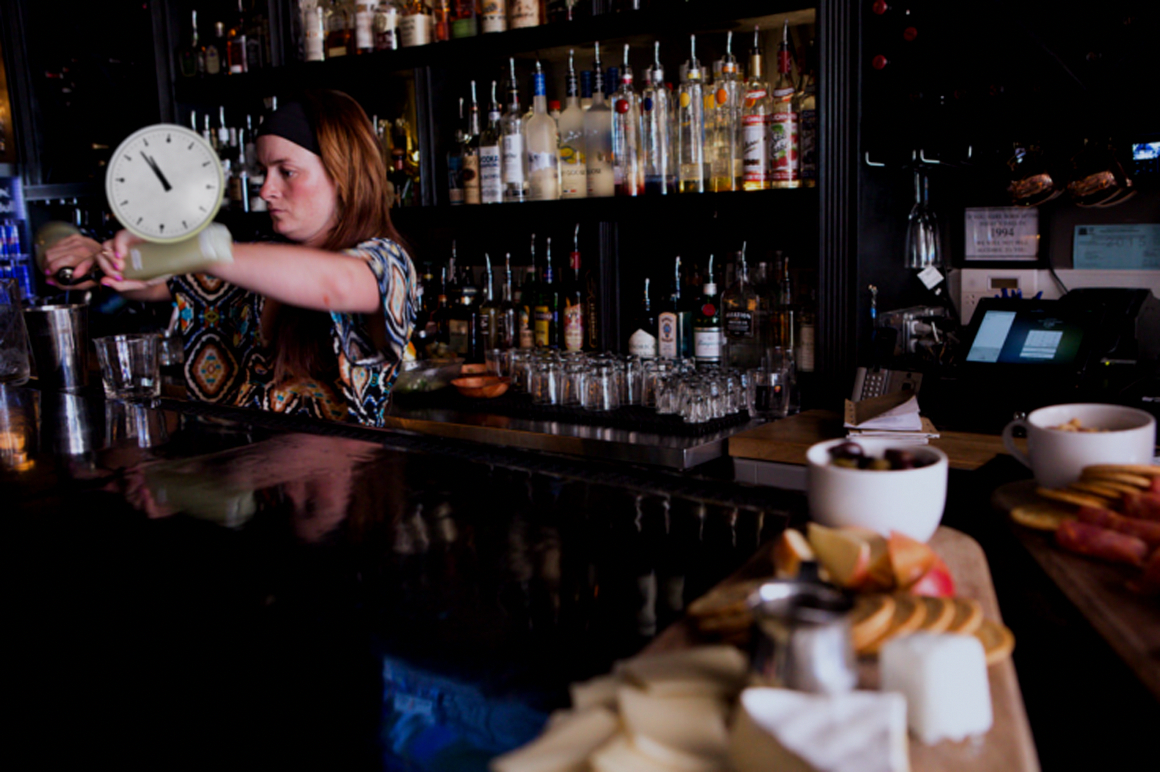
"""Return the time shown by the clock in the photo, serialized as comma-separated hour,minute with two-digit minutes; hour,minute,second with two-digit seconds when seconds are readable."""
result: 10,53
